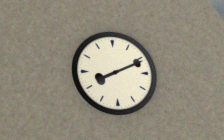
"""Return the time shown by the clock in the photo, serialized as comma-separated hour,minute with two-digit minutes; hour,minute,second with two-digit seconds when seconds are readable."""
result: 8,11
